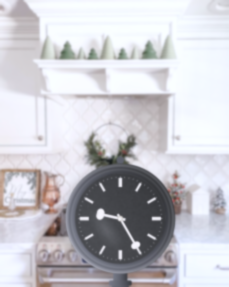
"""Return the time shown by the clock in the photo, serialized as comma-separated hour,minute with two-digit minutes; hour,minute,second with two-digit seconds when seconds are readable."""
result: 9,25
